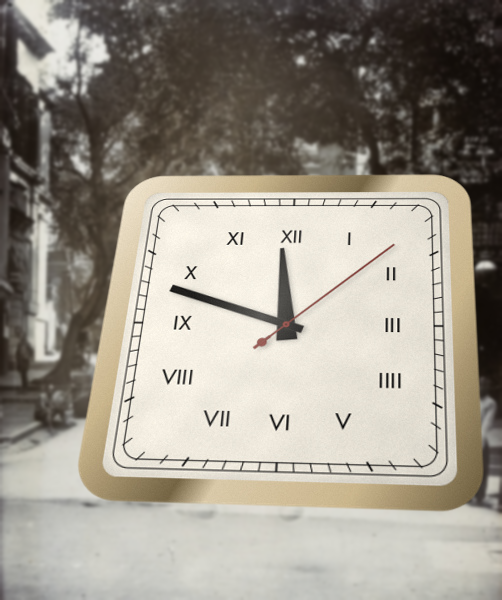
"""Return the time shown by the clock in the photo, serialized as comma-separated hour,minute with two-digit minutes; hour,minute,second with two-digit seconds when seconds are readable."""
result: 11,48,08
